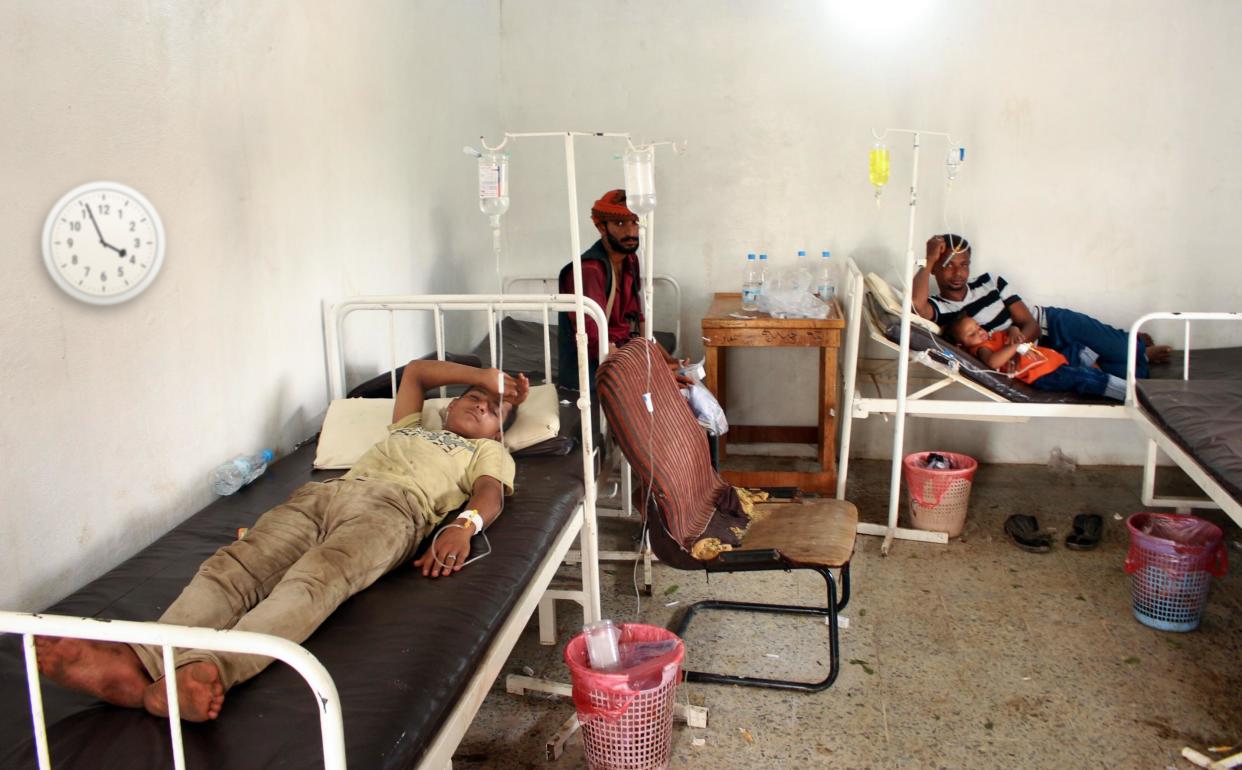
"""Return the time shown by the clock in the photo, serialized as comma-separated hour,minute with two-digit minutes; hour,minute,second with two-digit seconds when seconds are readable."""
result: 3,56
